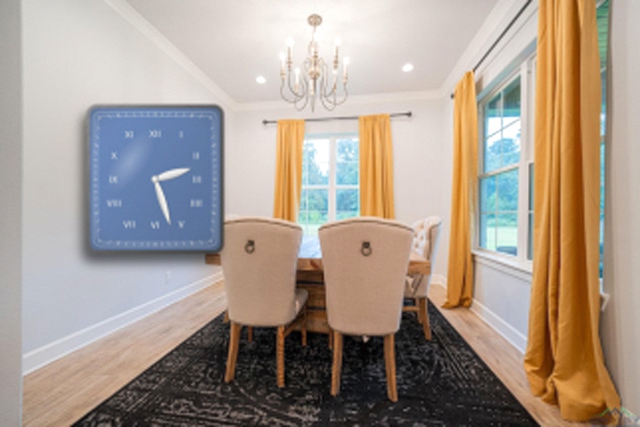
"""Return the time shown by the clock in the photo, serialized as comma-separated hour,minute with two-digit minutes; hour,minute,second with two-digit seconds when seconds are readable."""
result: 2,27
